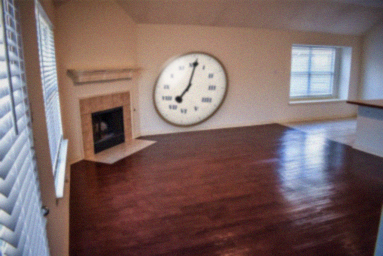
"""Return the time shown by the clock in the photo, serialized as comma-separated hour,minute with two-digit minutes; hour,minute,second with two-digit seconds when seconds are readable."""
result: 7,01
